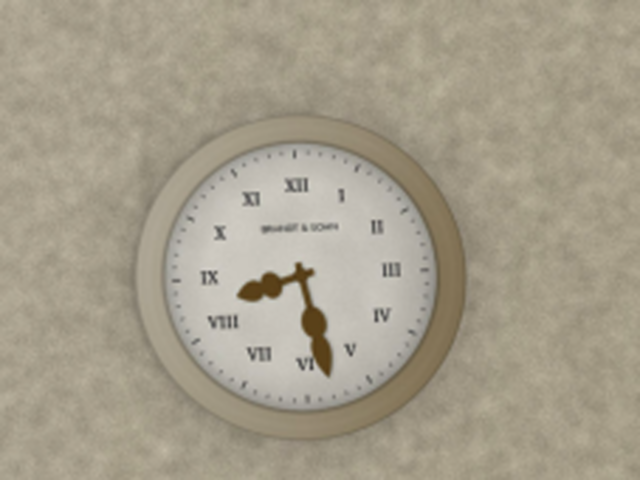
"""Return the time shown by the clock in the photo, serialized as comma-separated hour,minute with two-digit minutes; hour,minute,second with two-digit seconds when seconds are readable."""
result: 8,28
